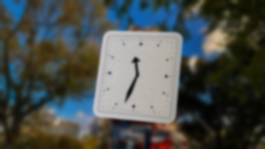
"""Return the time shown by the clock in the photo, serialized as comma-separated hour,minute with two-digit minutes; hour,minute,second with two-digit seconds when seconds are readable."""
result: 11,33
